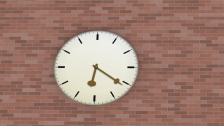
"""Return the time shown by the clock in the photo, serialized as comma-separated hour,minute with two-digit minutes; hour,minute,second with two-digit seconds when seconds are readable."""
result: 6,21
